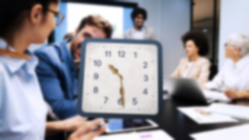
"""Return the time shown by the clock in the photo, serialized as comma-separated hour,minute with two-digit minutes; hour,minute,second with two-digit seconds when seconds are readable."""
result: 10,29
